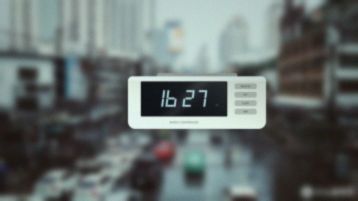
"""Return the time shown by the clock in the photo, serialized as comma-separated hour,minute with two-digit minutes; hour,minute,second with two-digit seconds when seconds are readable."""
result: 16,27
